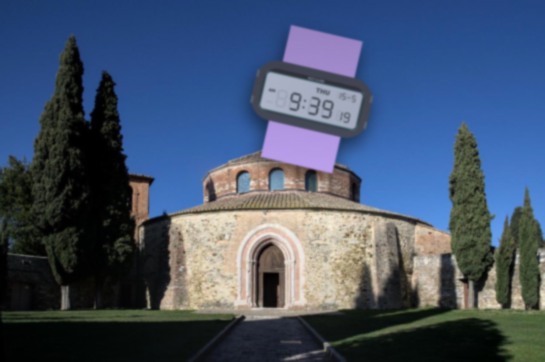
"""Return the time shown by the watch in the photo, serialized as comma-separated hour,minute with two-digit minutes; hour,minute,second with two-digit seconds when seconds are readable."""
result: 9,39
